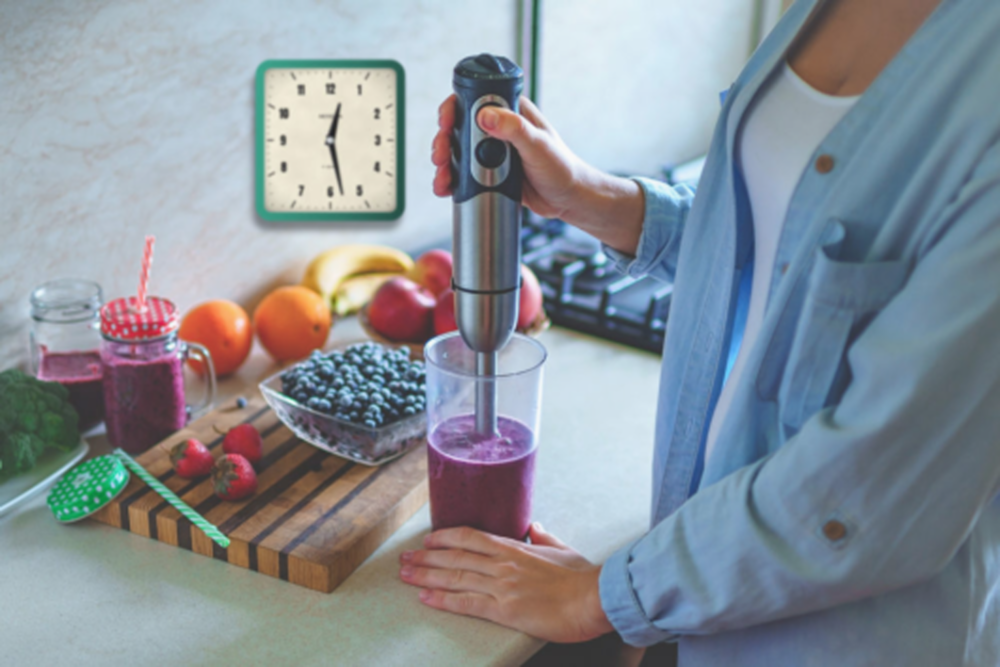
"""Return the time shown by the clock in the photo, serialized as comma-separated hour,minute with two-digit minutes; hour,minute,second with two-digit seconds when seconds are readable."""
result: 12,28
